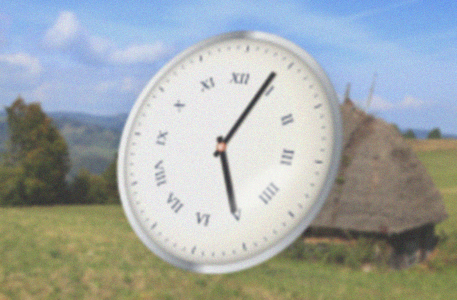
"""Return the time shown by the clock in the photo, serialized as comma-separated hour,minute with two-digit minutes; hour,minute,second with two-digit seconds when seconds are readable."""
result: 5,04
